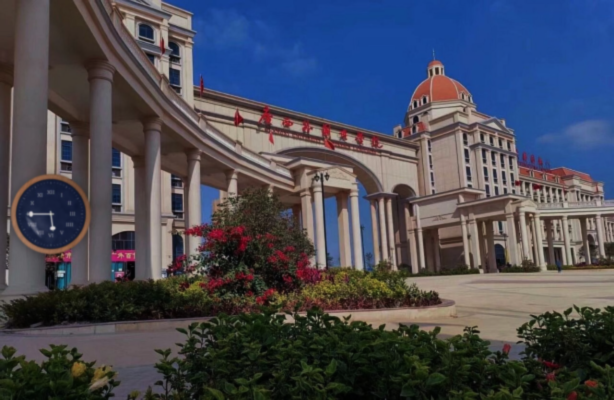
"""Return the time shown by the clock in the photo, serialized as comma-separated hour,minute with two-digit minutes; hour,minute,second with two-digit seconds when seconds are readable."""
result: 5,45
